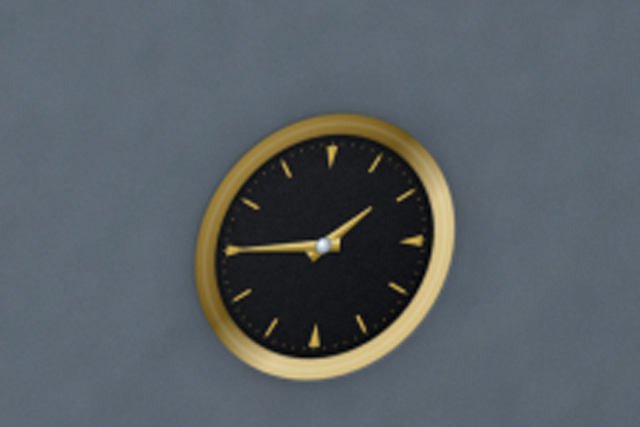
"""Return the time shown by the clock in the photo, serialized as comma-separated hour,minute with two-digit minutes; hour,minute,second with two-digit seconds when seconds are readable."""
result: 1,45
